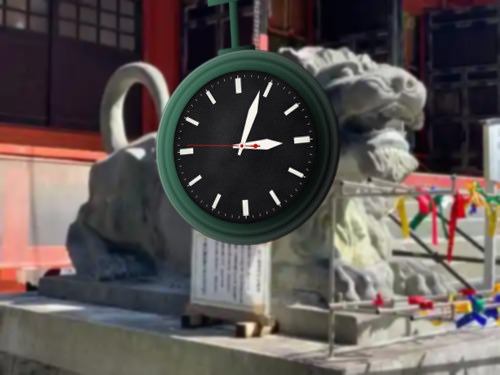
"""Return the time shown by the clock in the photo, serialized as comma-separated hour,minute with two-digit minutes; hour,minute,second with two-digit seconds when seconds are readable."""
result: 3,03,46
